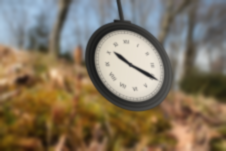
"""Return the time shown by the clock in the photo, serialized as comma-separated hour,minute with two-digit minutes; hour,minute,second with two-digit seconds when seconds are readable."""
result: 10,20
